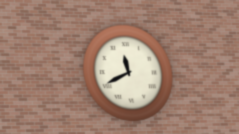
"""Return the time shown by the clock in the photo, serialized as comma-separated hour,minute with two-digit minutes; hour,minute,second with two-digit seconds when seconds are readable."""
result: 11,41
